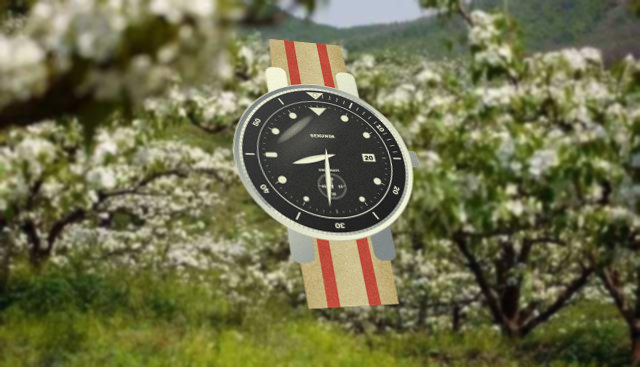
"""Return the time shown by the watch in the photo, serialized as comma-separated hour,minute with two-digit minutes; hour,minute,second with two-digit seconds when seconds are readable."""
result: 8,31
